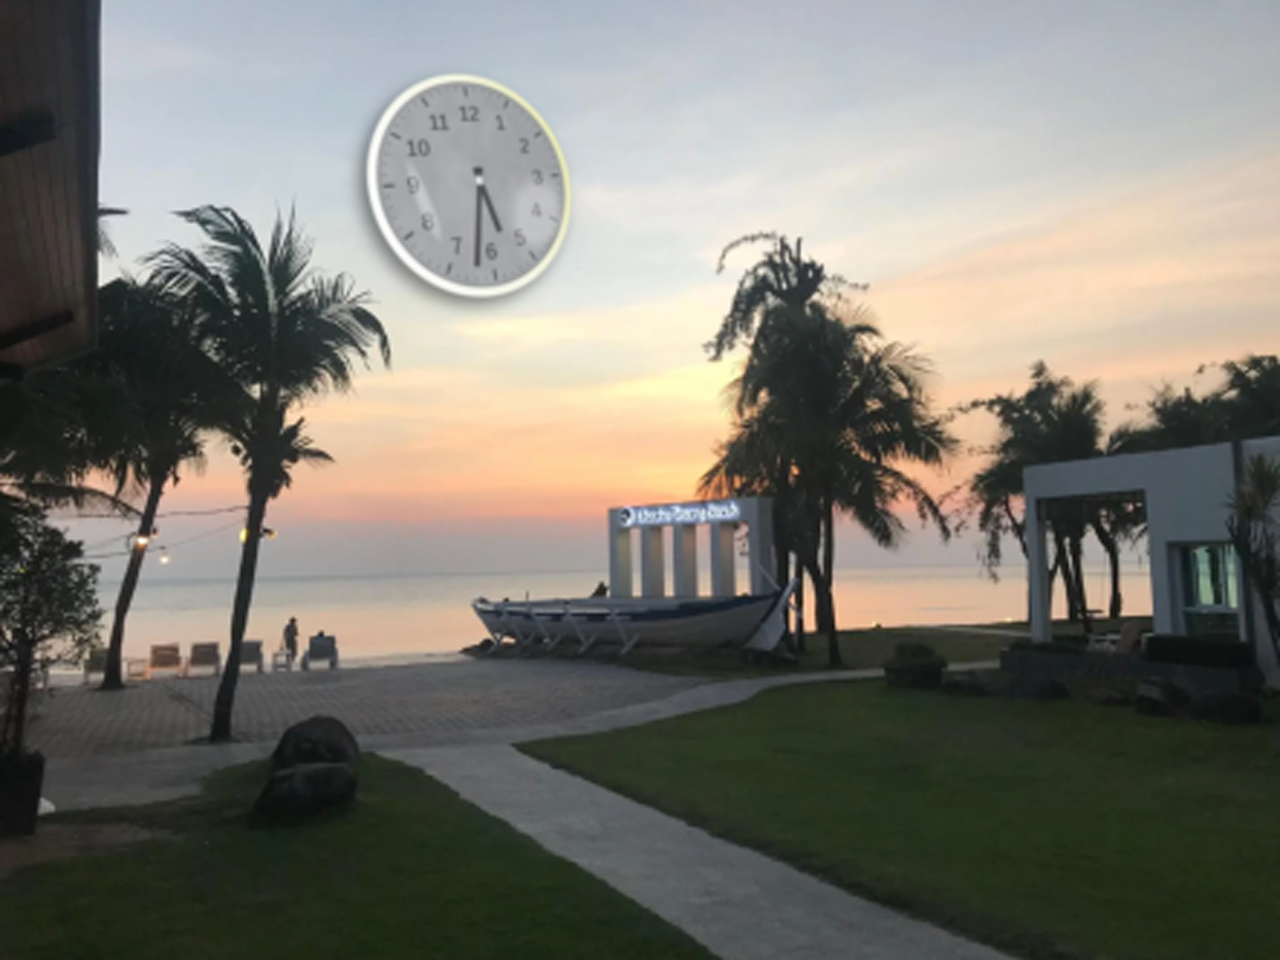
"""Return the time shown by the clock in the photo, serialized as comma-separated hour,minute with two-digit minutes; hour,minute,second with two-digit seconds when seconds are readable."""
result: 5,32
